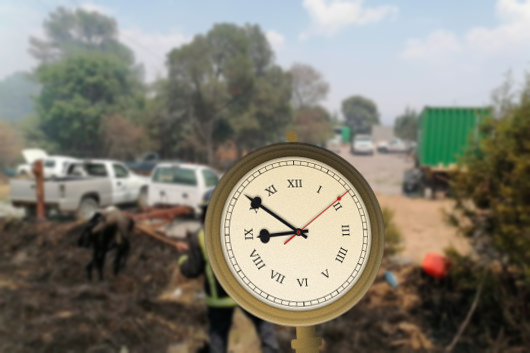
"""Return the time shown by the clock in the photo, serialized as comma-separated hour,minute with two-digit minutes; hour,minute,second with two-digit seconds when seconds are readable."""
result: 8,51,09
